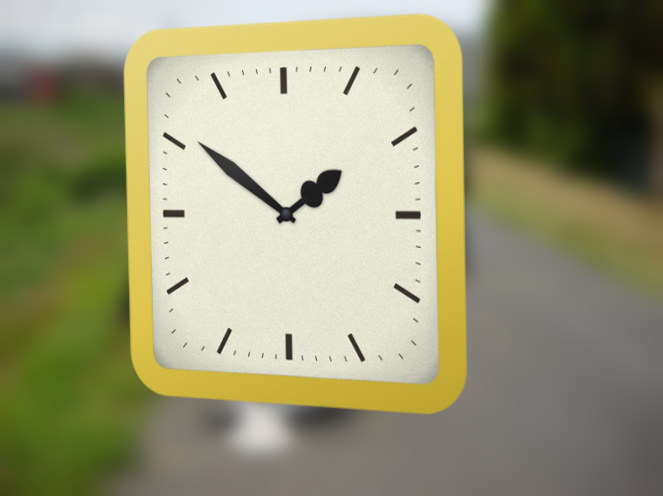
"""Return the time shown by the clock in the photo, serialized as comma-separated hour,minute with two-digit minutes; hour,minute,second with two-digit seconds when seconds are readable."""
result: 1,51
